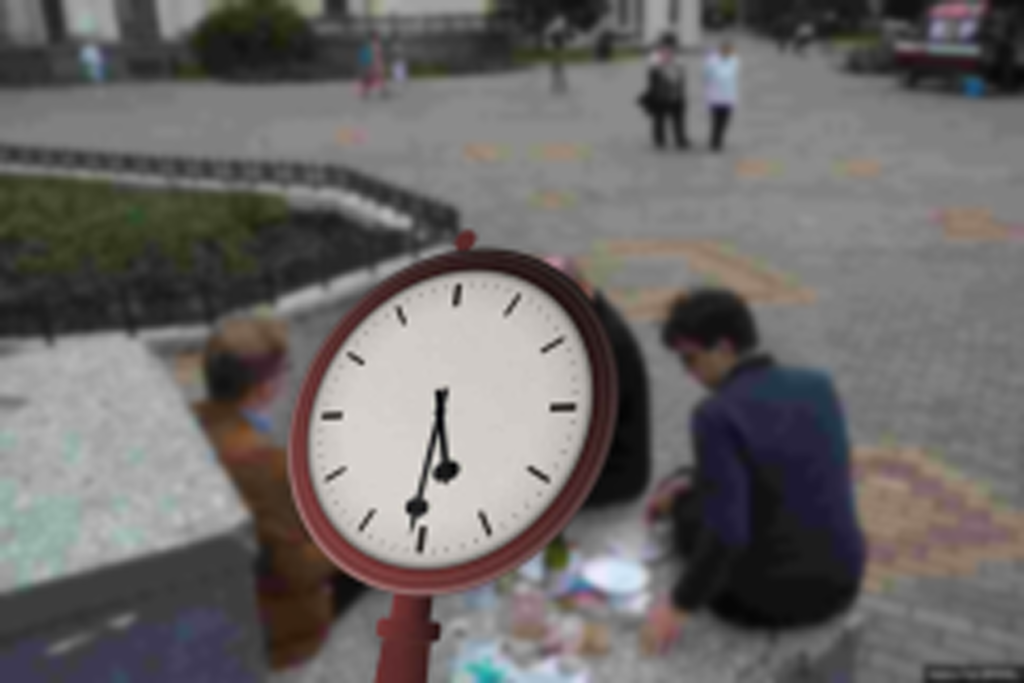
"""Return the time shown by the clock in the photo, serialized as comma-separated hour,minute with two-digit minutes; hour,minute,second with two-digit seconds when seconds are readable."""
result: 5,31
